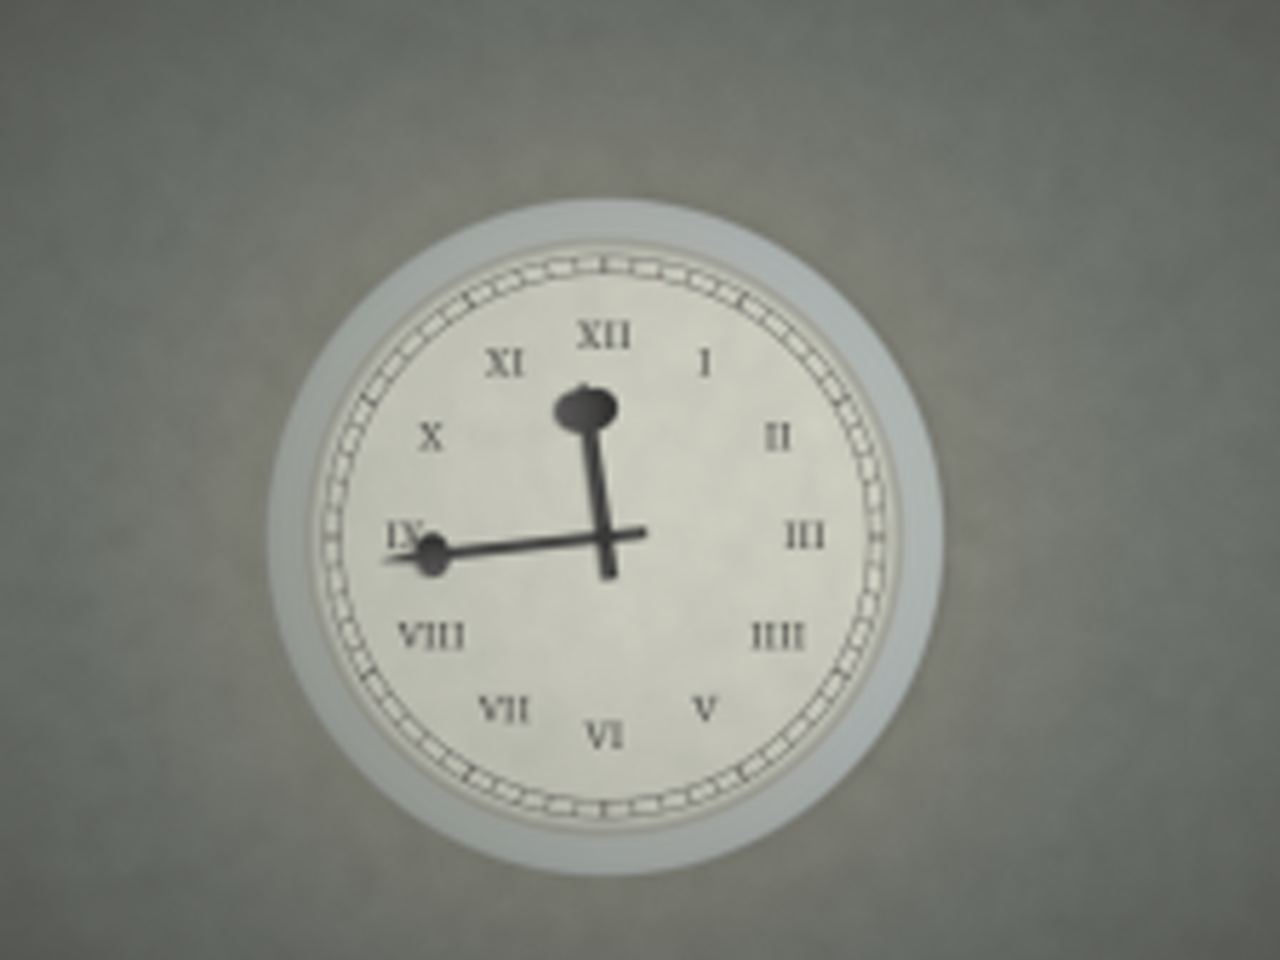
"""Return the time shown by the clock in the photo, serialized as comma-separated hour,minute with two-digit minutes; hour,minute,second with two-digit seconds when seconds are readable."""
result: 11,44
